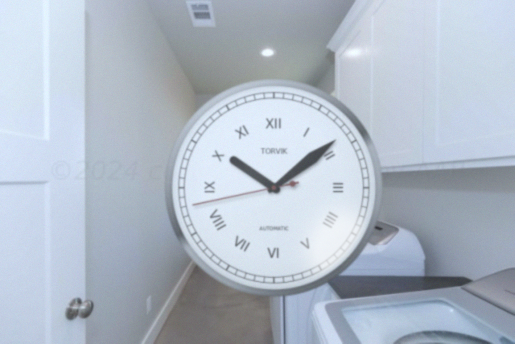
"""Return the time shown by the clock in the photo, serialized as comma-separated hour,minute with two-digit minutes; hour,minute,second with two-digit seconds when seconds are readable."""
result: 10,08,43
